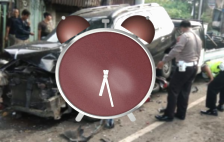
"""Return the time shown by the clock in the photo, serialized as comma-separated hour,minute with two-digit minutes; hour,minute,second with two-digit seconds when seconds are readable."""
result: 6,28
